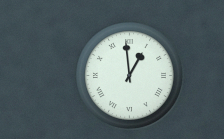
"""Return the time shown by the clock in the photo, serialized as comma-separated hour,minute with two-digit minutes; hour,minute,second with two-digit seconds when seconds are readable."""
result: 12,59
